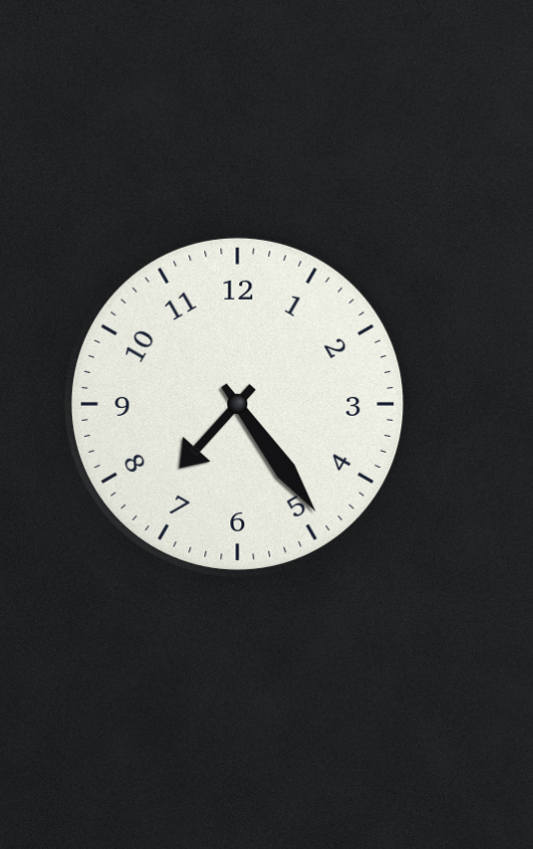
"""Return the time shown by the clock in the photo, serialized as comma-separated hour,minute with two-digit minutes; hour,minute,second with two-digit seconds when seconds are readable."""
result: 7,24
